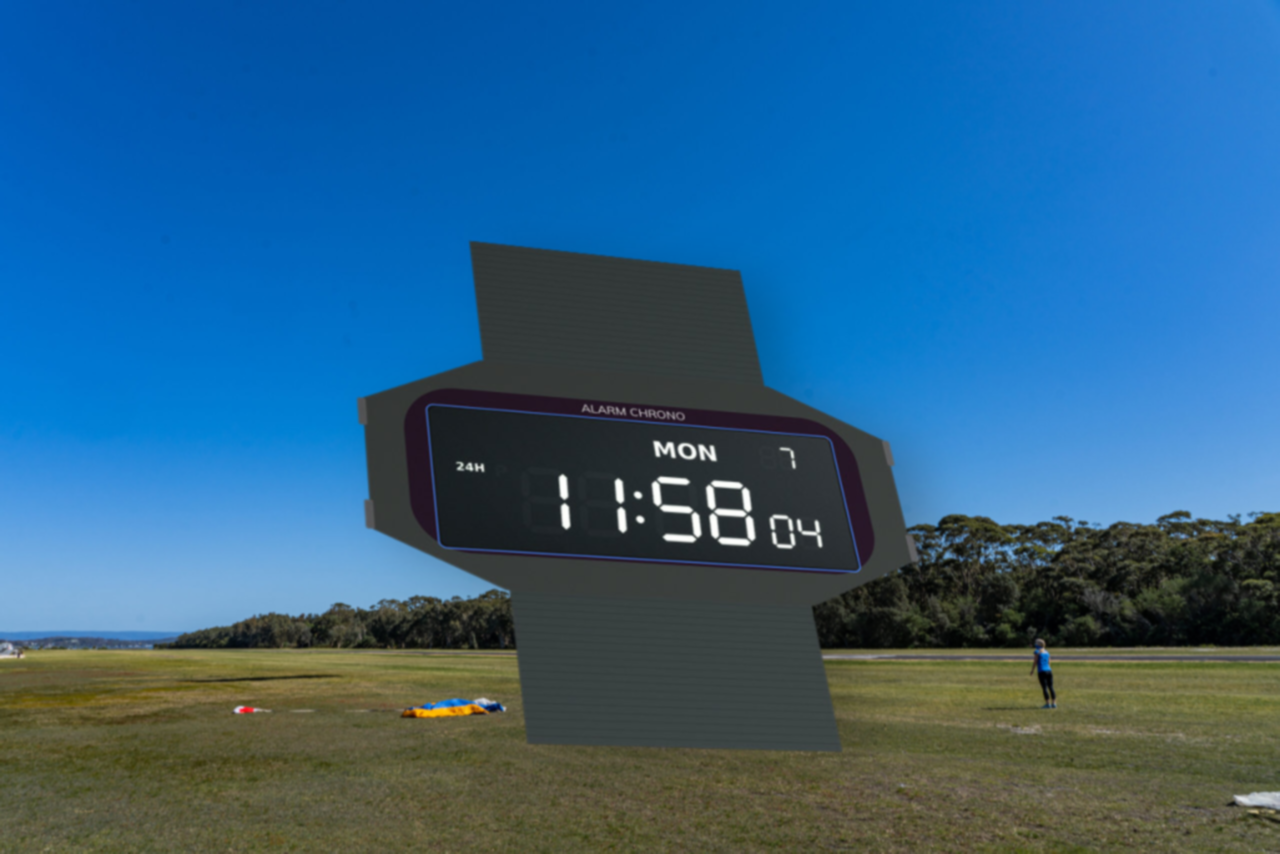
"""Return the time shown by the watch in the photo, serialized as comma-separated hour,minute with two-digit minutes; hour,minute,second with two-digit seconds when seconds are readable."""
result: 11,58,04
